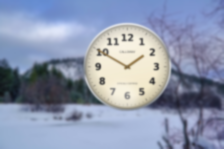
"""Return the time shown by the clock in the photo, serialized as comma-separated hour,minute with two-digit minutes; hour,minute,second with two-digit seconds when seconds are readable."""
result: 1,50
